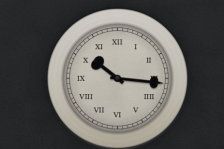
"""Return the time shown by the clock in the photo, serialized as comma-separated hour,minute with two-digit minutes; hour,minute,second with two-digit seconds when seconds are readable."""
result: 10,16
